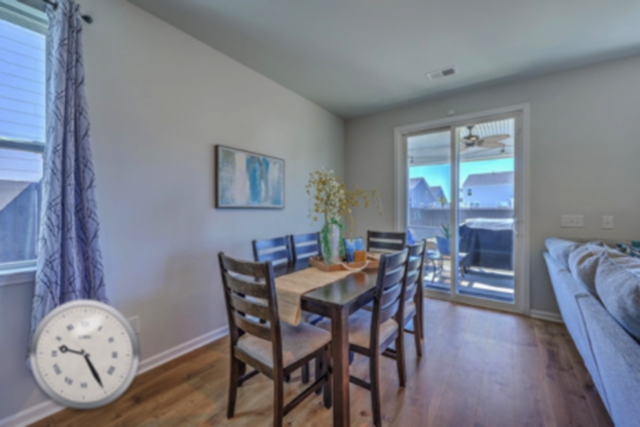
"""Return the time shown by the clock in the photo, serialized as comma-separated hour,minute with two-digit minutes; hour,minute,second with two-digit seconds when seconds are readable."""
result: 9,25
